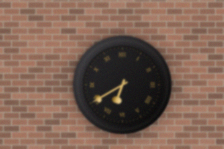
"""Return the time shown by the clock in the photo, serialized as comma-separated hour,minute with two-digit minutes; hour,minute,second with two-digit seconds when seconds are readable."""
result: 6,40
